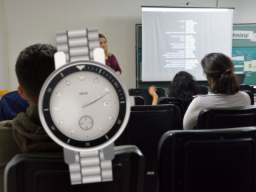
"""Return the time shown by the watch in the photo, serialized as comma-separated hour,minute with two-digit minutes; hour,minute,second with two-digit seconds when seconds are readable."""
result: 2,11
